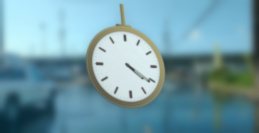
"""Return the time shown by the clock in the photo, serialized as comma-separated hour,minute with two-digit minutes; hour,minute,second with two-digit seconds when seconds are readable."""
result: 4,21
